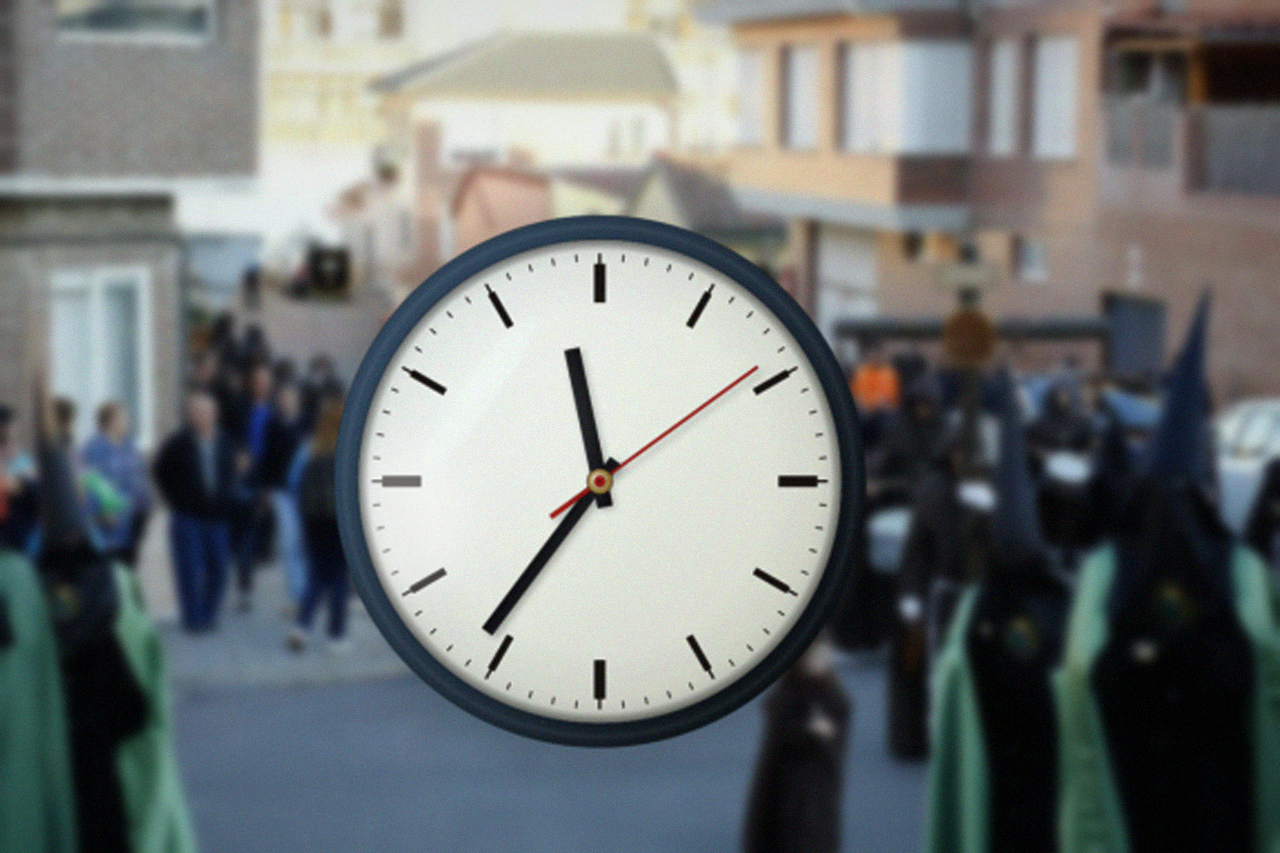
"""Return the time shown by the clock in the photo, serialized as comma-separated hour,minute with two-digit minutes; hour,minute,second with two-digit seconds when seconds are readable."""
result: 11,36,09
